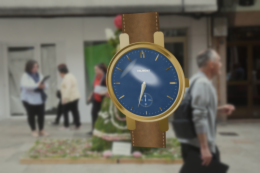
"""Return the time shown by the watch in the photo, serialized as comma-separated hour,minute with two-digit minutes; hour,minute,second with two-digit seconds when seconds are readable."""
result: 6,33
